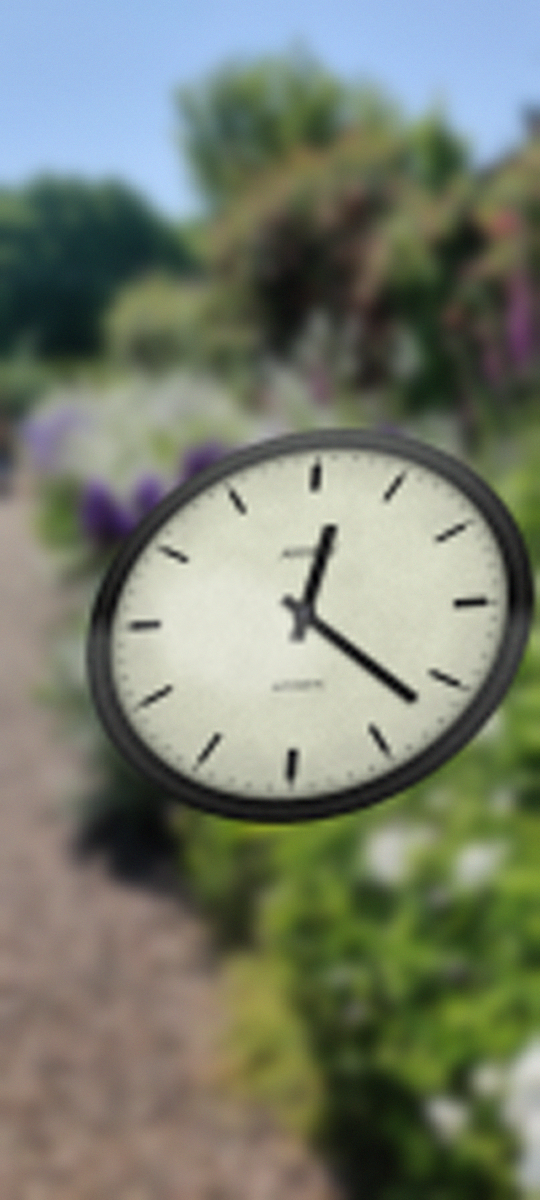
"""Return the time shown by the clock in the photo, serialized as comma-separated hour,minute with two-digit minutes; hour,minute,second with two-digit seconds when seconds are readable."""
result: 12,22
